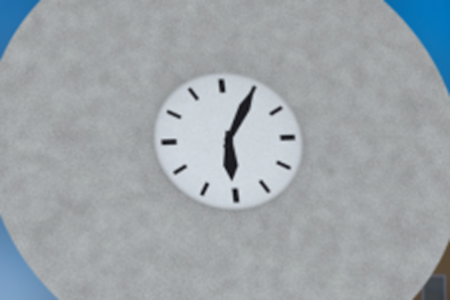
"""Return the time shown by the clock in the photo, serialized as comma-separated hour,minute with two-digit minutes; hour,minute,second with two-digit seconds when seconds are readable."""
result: 6,05
